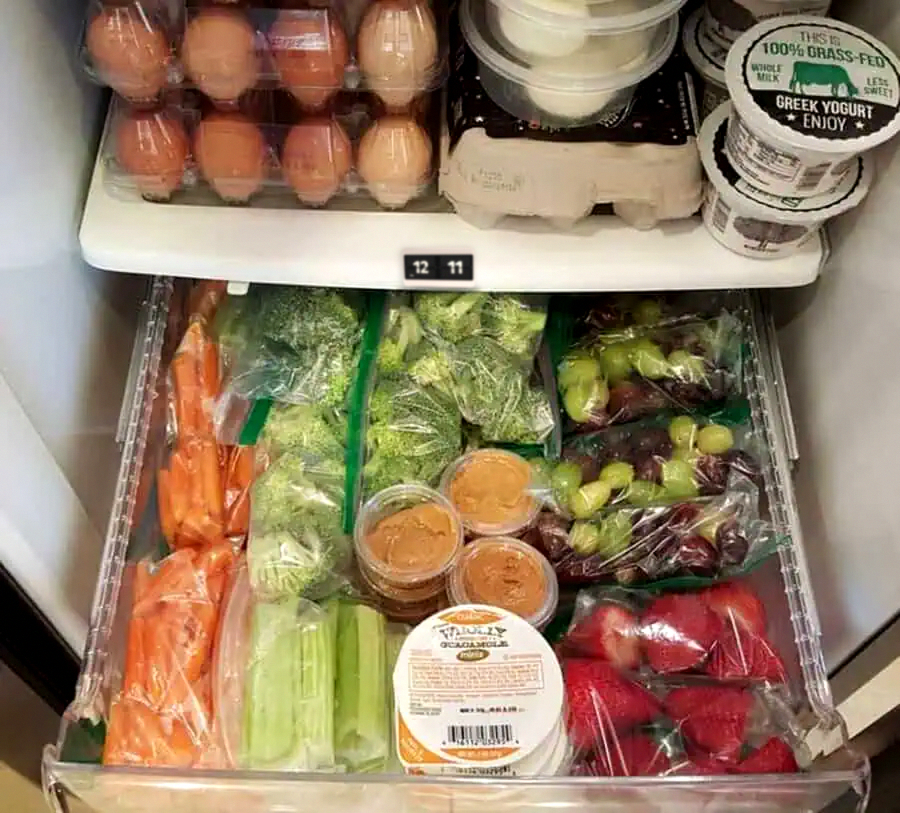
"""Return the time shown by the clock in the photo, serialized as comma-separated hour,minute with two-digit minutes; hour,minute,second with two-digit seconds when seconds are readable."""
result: 12,11
